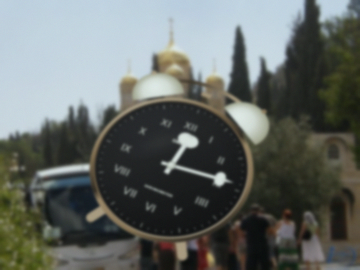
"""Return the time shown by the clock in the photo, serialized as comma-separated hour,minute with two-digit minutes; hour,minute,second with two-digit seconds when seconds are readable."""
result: 12,14
